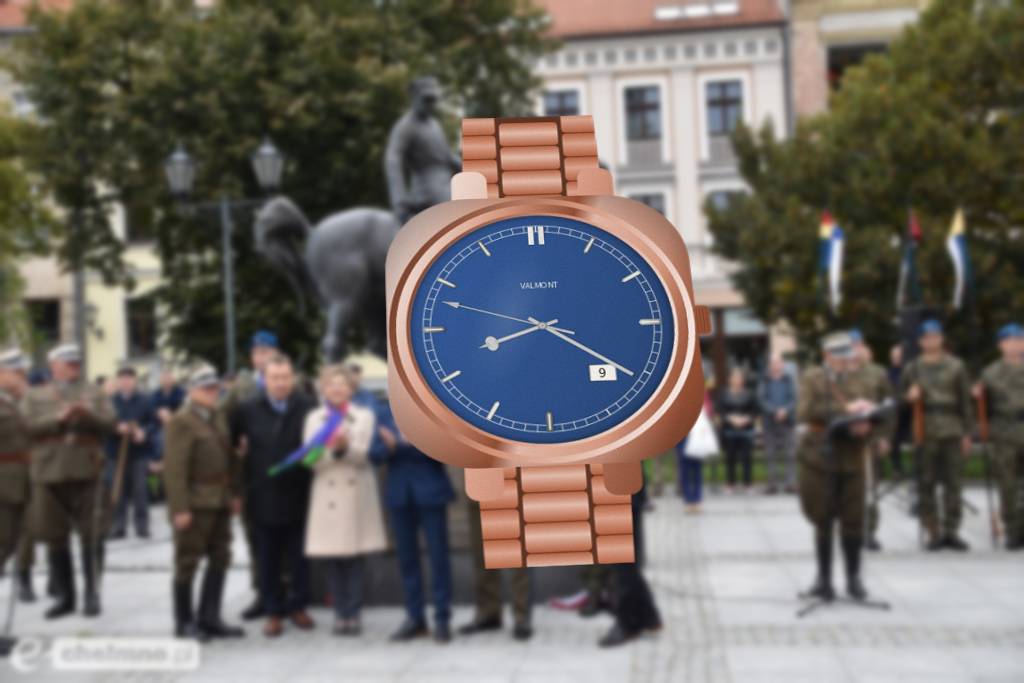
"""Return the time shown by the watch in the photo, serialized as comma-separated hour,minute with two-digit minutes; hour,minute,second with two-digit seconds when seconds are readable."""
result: 8,20,48
